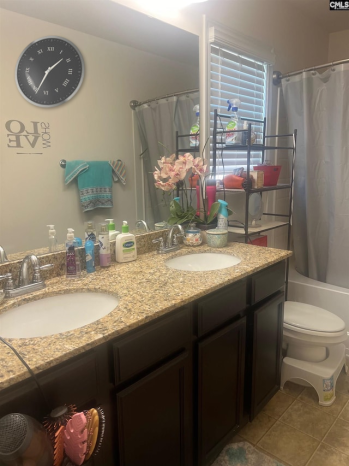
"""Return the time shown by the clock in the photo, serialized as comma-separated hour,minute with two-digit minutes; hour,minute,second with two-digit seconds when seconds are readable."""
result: 1,34
